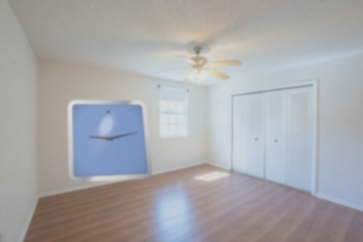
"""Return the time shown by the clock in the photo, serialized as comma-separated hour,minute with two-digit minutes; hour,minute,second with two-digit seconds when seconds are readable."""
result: 9,13
